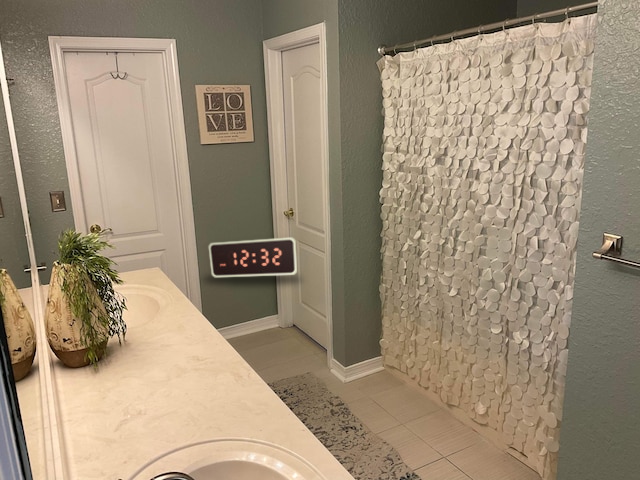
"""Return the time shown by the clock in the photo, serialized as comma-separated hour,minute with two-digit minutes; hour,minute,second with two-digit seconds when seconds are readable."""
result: 12,32
